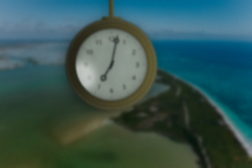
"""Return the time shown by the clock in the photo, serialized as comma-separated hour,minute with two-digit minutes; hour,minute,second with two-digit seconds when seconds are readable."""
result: 7,02
